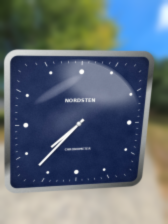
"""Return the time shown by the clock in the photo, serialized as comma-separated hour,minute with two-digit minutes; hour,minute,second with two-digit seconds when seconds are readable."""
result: 7,37
